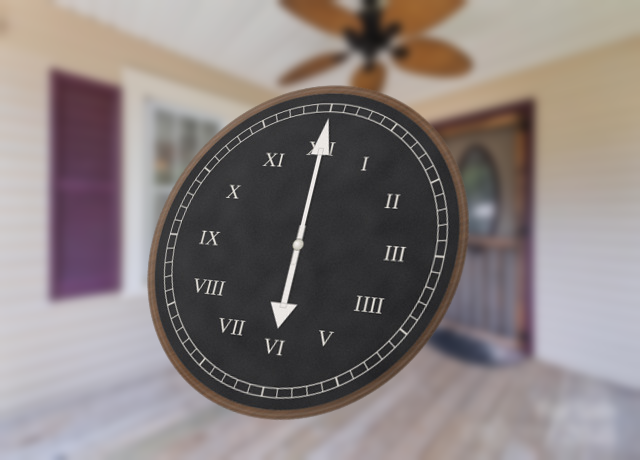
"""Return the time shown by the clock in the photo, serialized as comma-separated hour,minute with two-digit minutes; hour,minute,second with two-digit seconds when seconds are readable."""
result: 6,00
